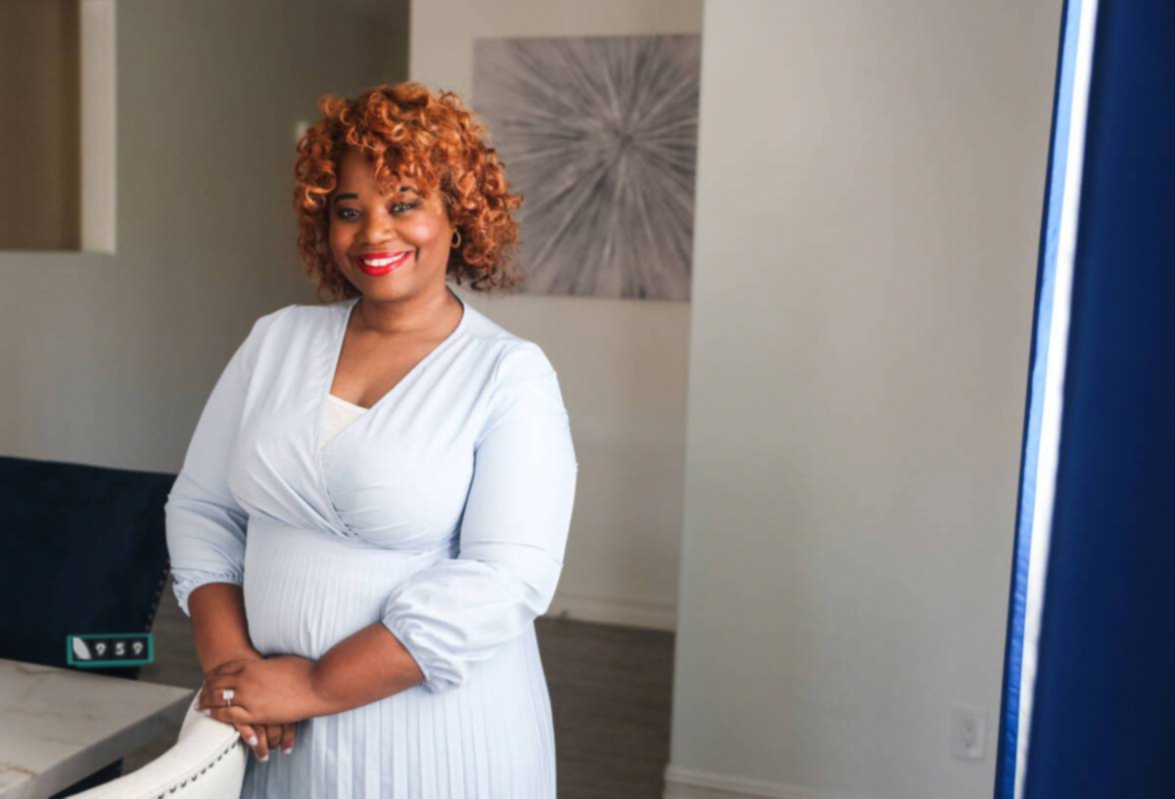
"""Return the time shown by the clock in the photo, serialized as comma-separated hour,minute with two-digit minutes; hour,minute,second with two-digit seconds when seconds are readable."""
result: 9,59
